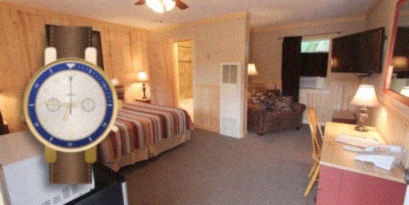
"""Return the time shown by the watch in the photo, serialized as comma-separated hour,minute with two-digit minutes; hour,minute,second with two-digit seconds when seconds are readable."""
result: 6,46
